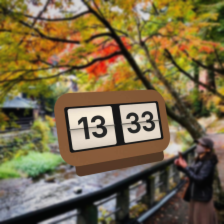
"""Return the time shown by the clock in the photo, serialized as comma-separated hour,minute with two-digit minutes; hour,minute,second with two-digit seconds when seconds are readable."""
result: 13,33
